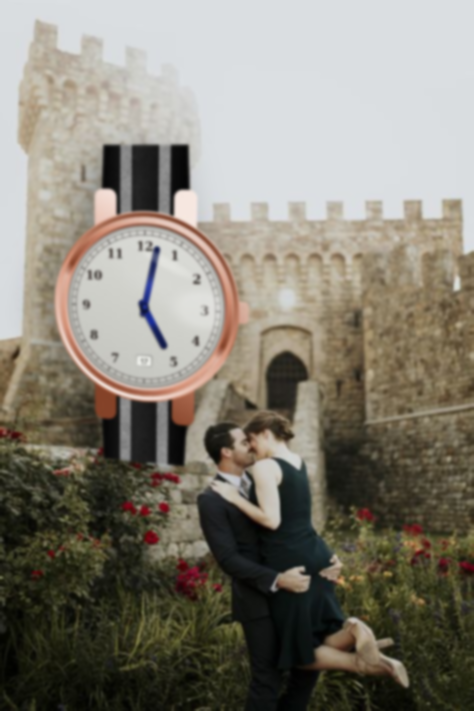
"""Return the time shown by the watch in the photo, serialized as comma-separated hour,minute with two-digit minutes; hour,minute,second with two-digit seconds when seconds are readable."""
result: 5,02
